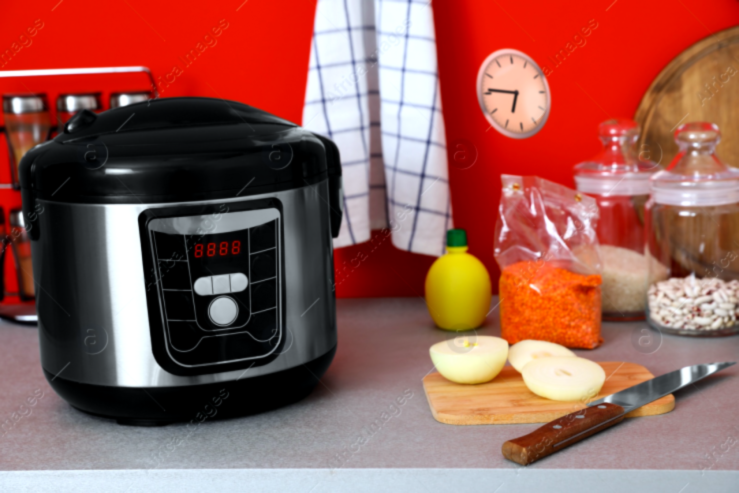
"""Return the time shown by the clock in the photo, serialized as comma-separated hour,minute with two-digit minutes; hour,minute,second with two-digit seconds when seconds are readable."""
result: 6,46
